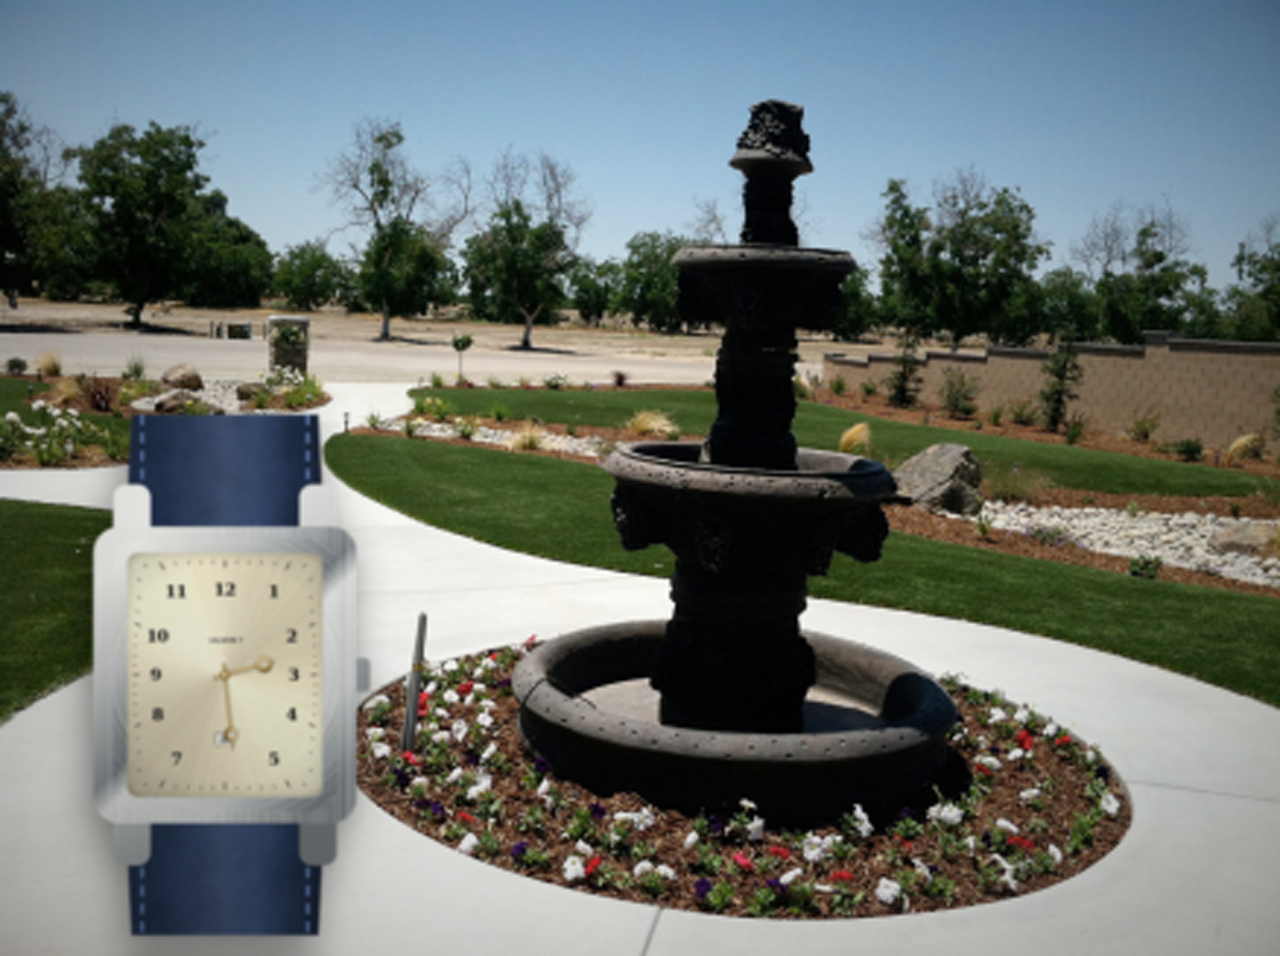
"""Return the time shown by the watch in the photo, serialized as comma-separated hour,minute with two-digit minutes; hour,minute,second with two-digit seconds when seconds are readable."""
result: 2,29
